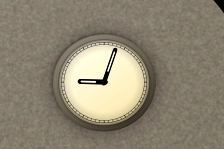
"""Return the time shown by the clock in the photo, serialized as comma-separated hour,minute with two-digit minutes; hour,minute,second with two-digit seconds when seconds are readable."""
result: 9,03
